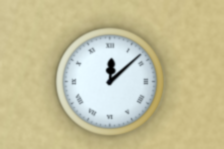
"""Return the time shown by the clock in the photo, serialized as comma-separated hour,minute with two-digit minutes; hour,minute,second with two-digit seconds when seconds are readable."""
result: 12,08
